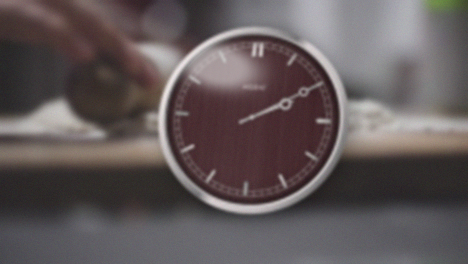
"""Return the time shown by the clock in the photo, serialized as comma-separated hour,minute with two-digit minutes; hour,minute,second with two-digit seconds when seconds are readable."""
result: 2,10
